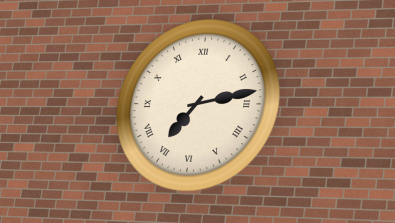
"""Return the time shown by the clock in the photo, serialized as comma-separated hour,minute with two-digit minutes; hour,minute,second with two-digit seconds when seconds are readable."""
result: 7,13
